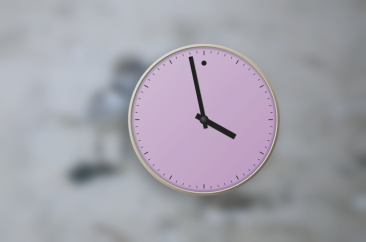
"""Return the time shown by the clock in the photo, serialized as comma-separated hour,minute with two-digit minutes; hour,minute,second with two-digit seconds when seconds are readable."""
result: 3,58
